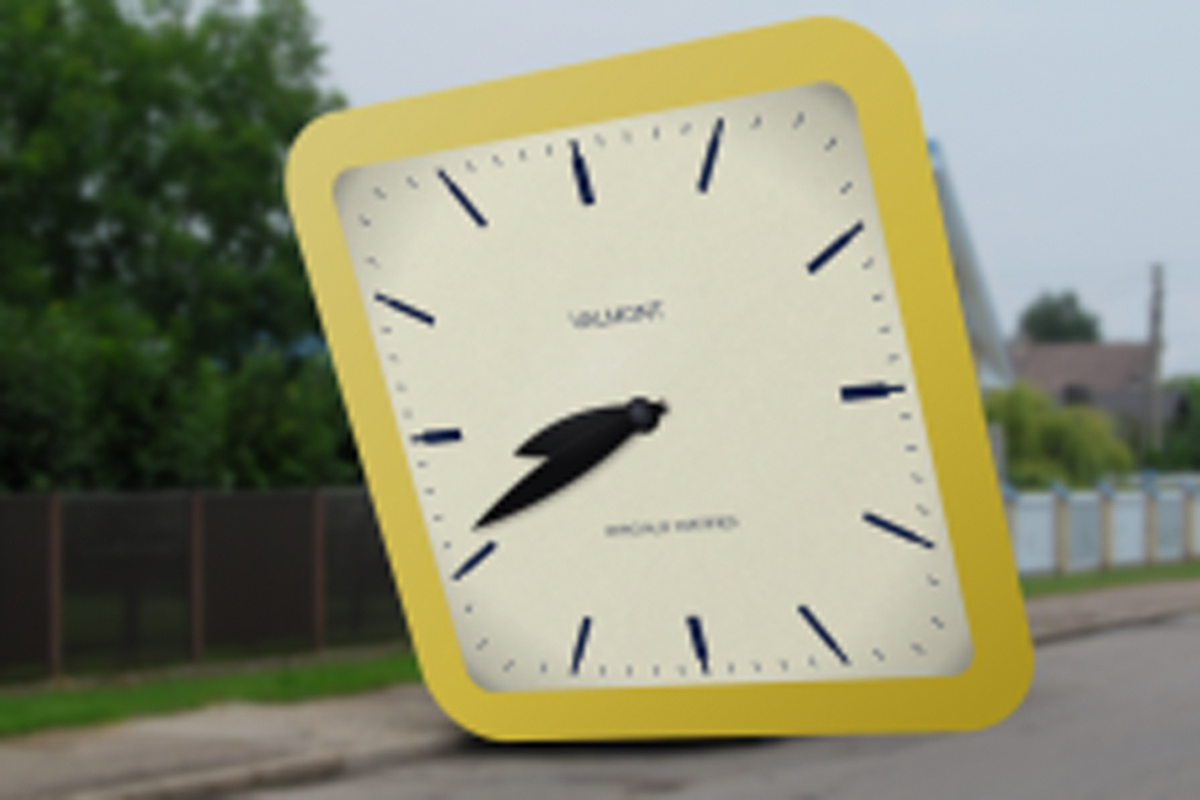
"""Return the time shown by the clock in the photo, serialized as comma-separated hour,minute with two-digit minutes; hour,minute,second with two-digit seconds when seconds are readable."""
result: 8,41
